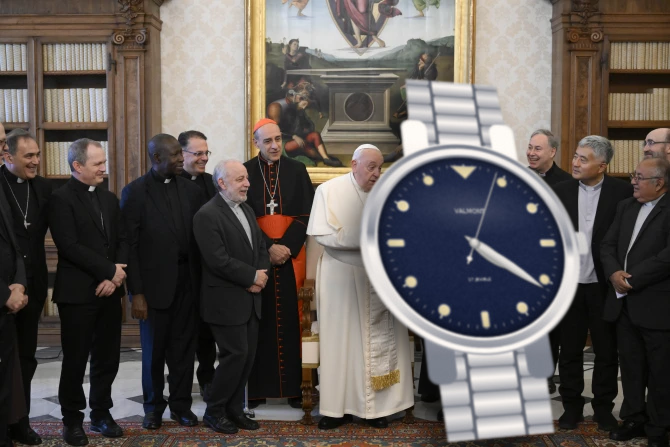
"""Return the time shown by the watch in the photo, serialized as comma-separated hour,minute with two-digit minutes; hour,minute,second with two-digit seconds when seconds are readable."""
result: 4,21,04
